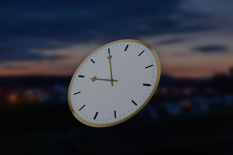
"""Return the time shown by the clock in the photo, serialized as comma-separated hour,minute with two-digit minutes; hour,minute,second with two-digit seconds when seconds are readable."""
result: 8,55
